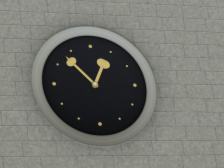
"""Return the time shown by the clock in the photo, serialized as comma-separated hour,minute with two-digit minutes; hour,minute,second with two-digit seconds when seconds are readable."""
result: 12,53
